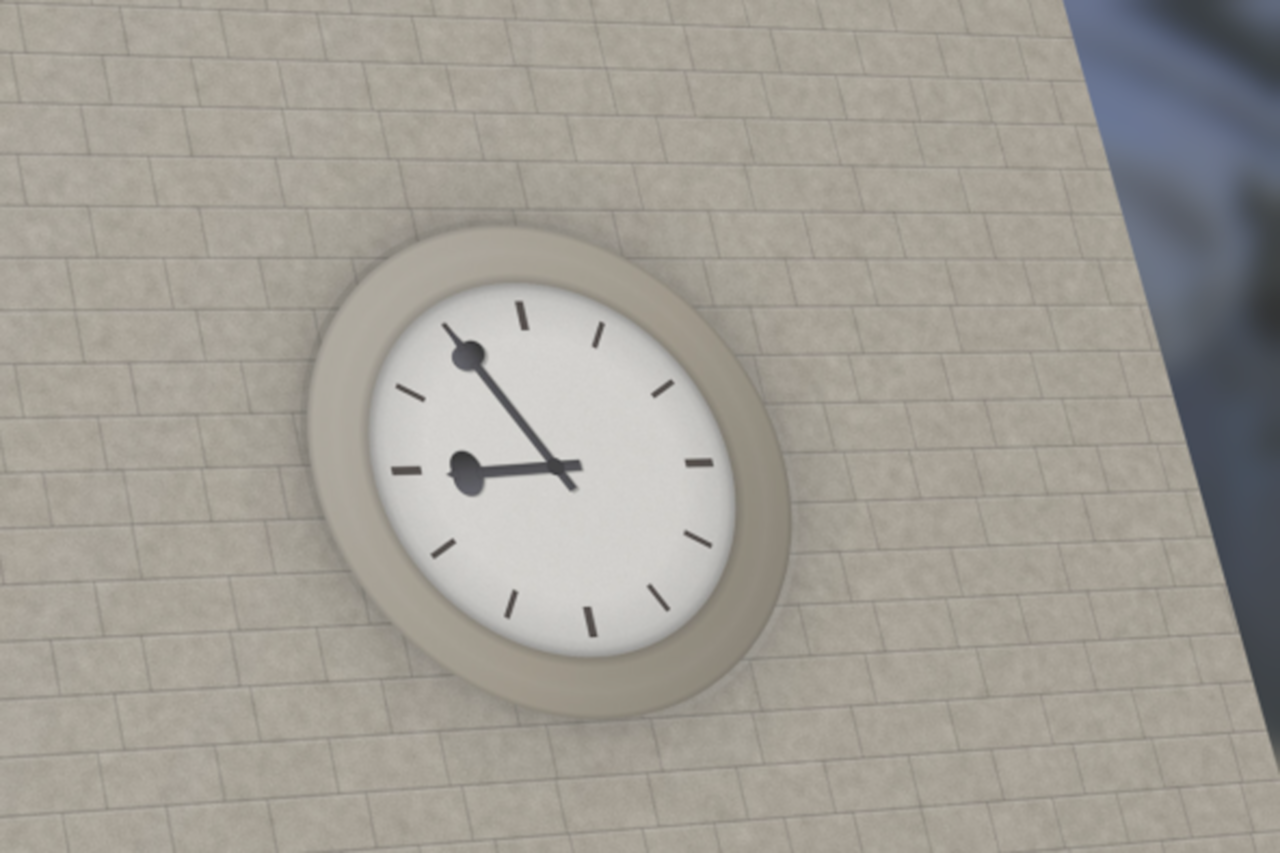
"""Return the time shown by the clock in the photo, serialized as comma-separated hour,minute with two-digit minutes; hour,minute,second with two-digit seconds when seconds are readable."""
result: 8,55
